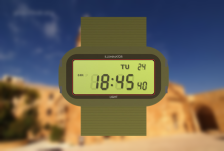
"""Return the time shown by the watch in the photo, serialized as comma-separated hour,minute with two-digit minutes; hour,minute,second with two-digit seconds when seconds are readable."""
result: 18,45,40
